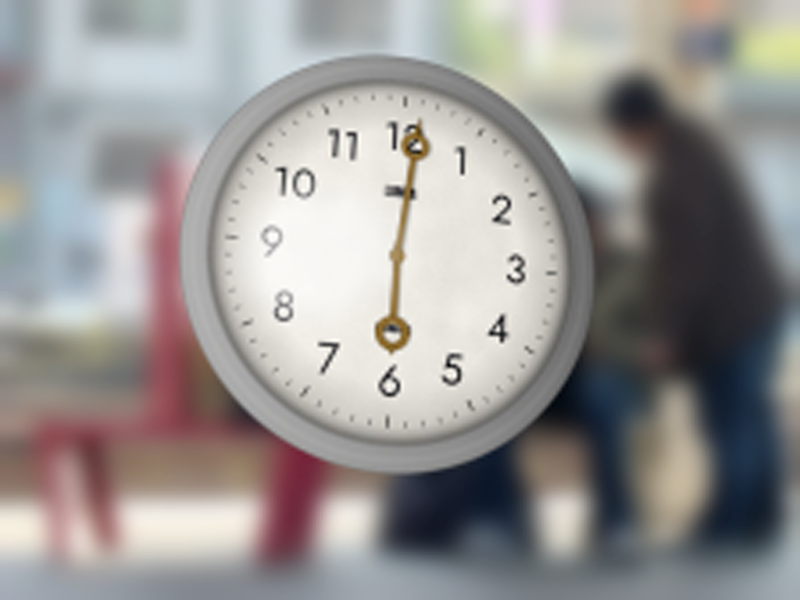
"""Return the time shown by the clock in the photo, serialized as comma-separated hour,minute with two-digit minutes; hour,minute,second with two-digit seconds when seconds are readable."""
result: 6,01
